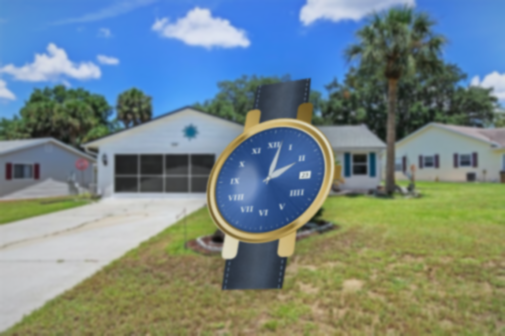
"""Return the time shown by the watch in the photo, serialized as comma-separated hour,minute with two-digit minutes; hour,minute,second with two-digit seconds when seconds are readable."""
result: 2,02
